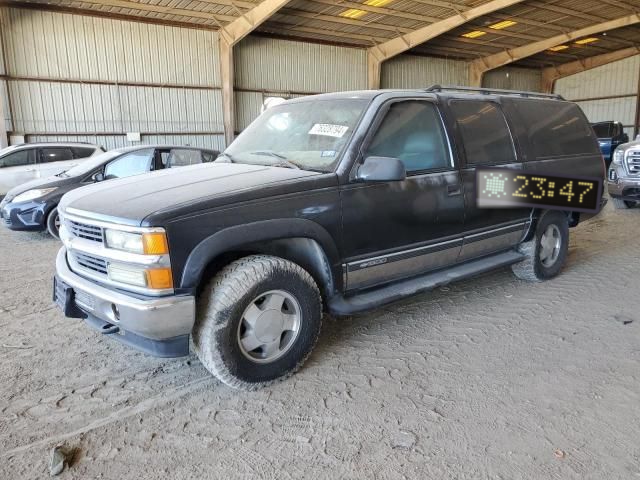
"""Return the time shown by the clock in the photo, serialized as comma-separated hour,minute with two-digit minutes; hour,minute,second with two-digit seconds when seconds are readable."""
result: 23,47
